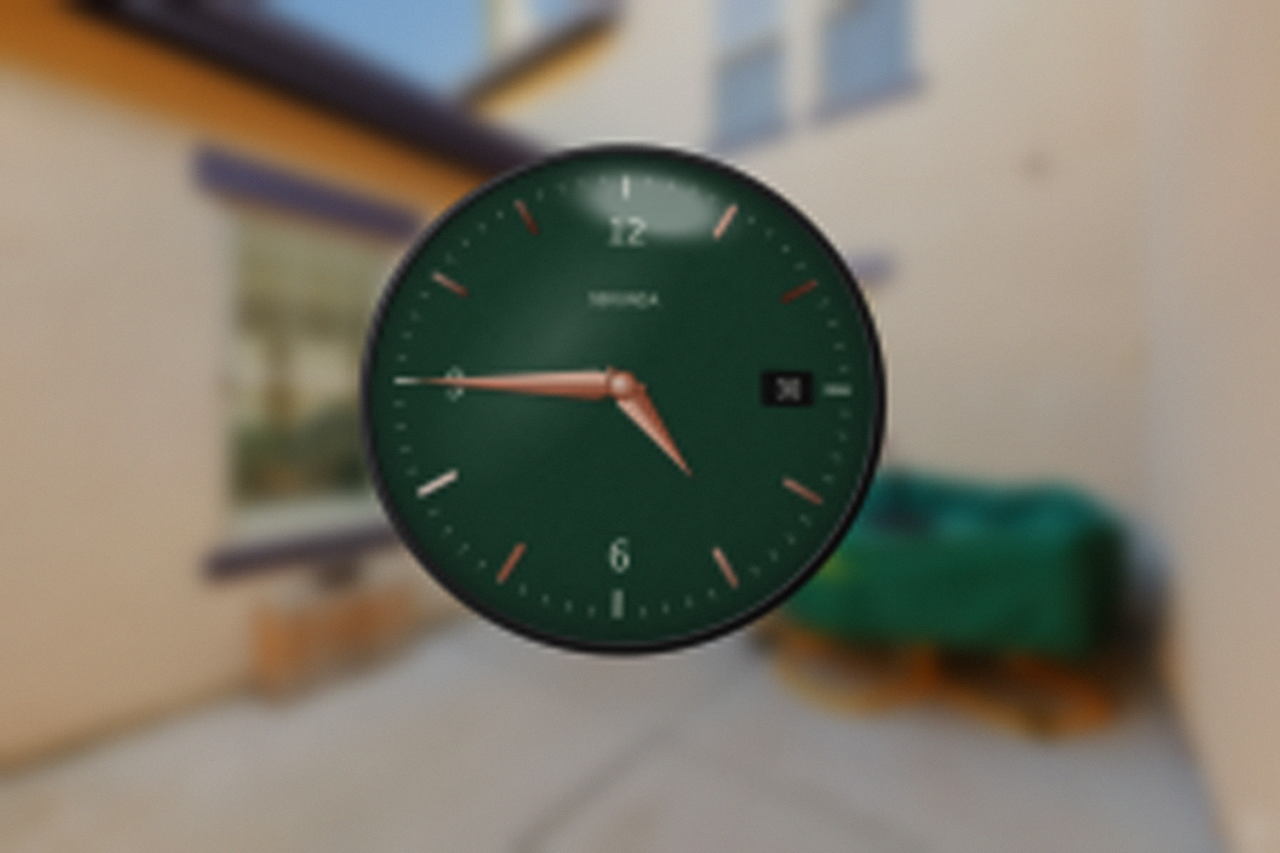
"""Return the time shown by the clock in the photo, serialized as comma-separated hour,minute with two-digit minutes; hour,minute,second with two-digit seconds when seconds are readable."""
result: 4,45
